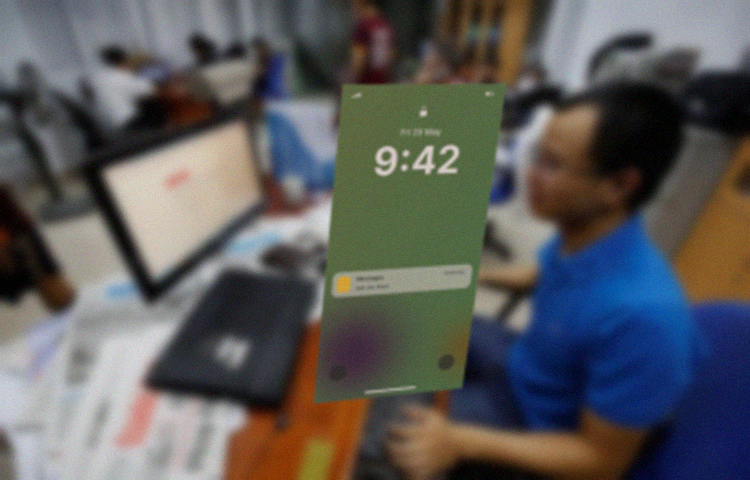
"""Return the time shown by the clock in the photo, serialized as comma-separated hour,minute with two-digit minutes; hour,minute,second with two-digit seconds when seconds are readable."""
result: 9,42
